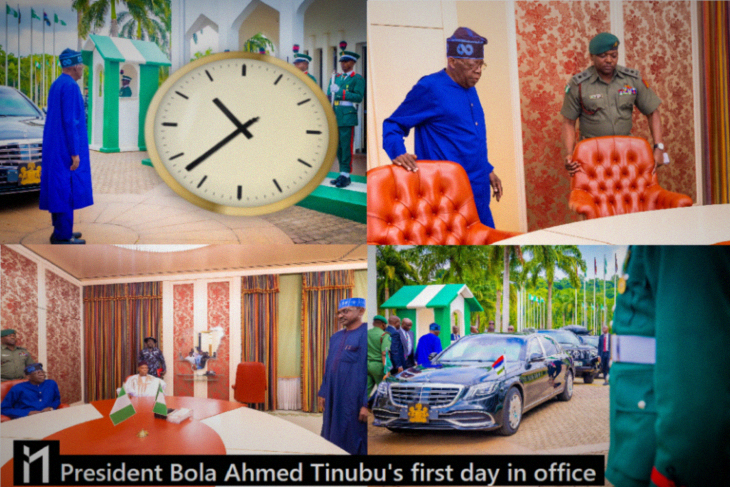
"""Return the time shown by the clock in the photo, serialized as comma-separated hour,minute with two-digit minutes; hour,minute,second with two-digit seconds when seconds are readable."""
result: 10,37,38
